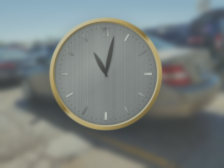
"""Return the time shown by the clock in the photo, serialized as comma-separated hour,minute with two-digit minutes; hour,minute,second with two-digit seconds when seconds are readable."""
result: 11,02
